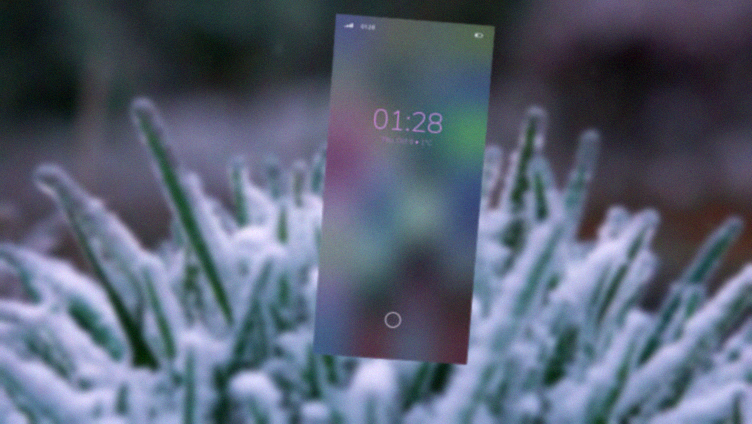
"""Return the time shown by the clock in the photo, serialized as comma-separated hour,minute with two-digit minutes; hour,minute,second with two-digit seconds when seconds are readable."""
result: 1,28
